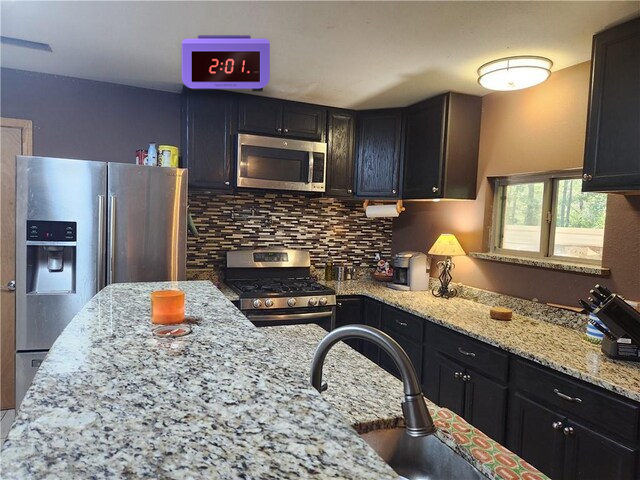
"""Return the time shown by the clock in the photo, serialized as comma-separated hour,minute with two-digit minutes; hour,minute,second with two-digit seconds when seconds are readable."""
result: 2,01
